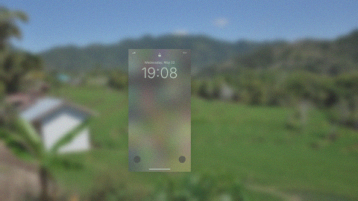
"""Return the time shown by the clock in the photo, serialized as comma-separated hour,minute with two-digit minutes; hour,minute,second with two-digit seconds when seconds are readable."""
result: 19,08
